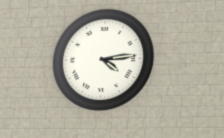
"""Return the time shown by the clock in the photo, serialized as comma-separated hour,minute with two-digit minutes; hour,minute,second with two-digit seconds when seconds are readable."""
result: 4,14
